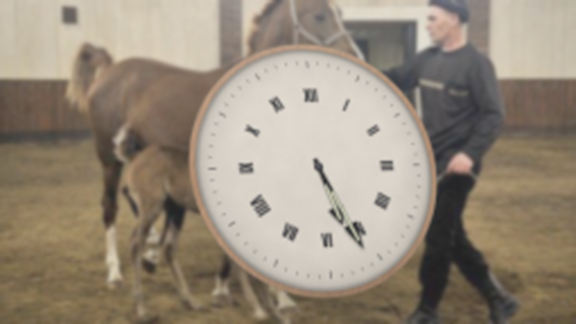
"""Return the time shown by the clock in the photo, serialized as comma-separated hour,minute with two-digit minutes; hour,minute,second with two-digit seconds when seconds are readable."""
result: 5,26
